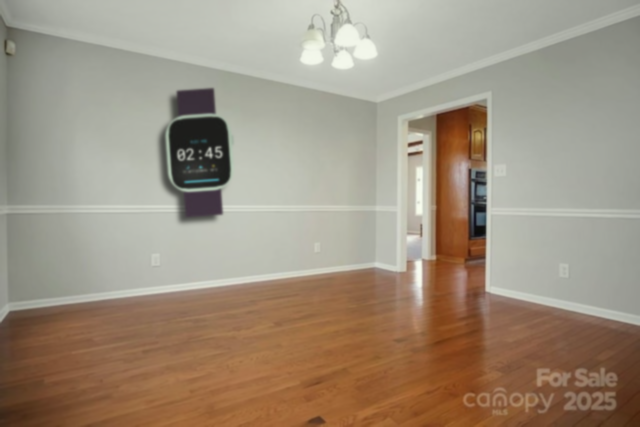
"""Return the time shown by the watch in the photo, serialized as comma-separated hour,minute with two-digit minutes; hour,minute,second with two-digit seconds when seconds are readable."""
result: 2,45
